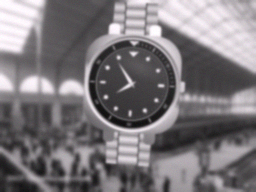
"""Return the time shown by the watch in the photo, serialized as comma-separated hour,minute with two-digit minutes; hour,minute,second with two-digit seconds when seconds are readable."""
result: 7,54
